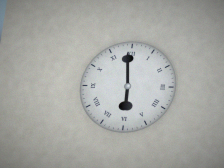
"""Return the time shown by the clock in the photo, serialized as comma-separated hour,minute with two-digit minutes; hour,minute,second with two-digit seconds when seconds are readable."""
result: 5,59
